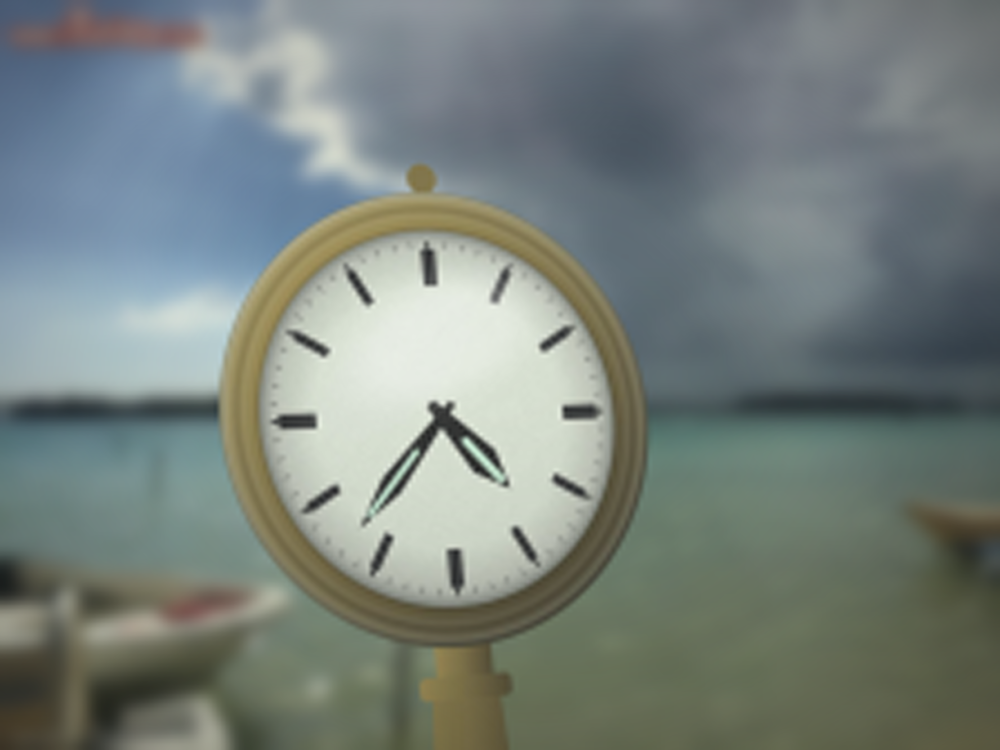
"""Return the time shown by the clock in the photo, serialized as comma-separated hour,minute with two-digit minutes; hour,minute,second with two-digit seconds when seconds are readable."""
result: 4,37
